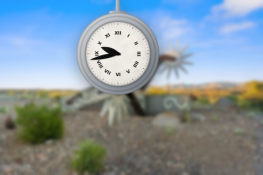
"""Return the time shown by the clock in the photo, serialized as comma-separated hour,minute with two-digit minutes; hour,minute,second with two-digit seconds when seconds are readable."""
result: 9,43
